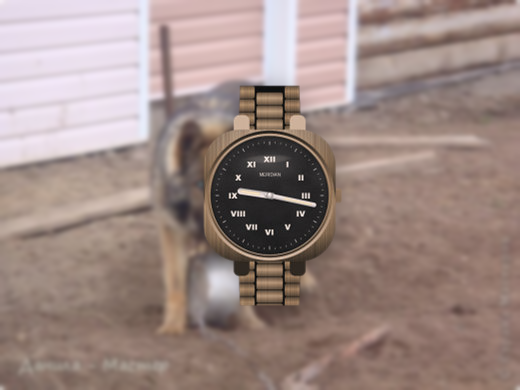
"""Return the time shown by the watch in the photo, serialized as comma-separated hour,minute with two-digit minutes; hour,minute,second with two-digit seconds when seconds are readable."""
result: 9,17
